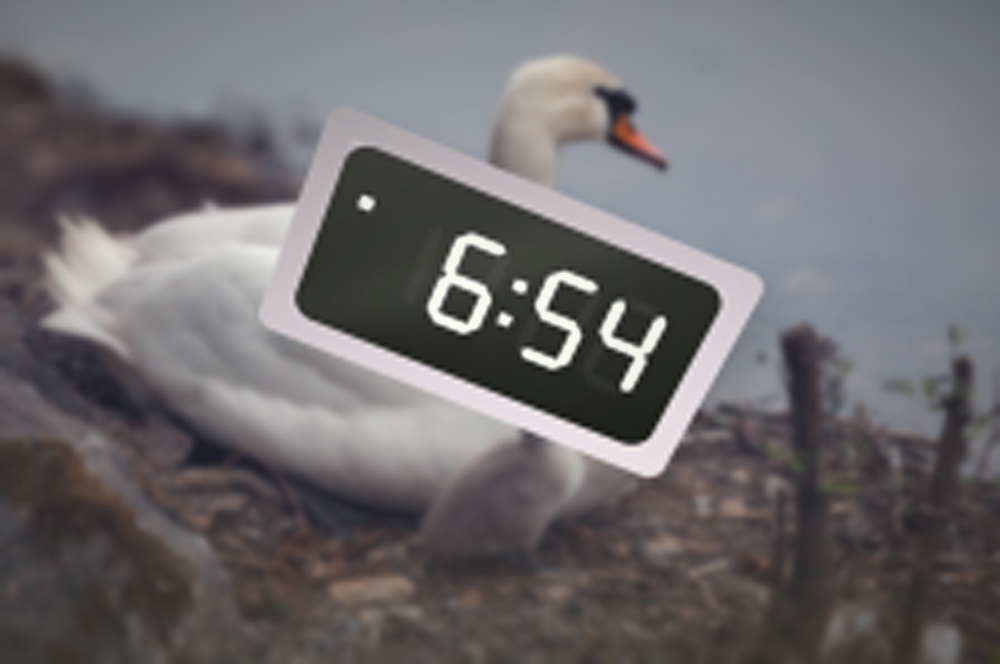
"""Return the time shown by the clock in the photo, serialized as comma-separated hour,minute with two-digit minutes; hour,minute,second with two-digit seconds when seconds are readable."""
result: 6,54
